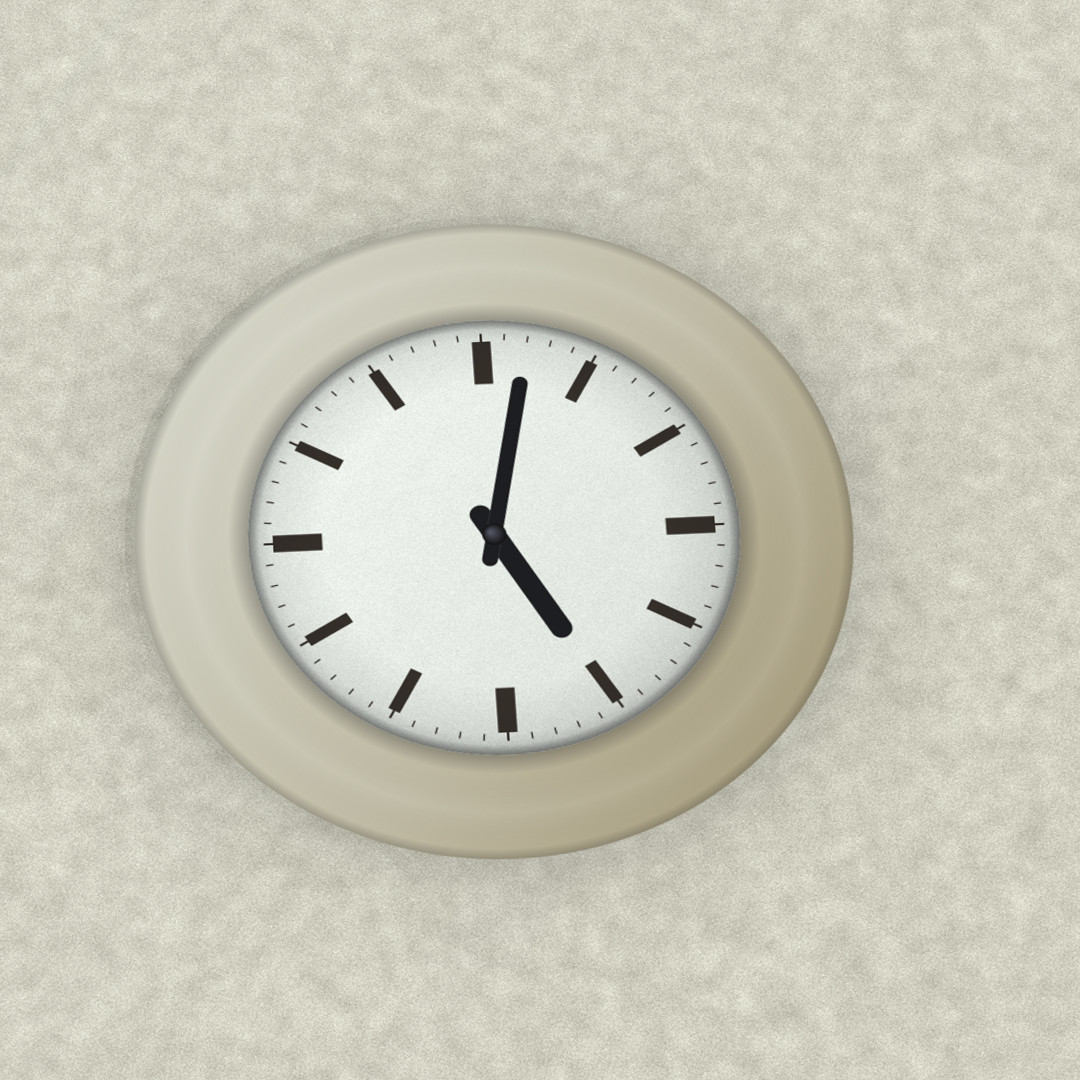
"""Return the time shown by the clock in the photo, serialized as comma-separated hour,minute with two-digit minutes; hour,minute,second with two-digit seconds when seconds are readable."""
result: 5,02
